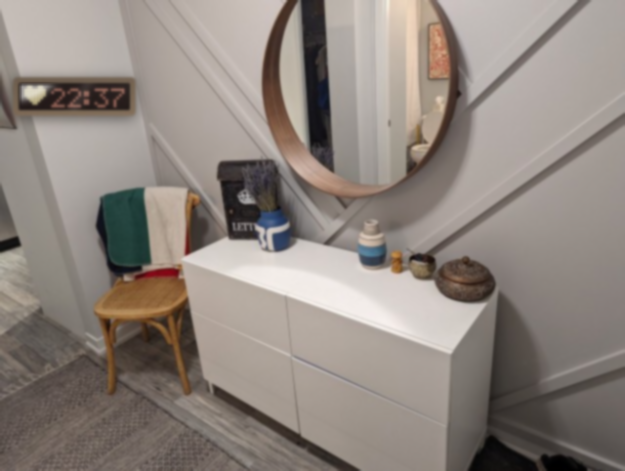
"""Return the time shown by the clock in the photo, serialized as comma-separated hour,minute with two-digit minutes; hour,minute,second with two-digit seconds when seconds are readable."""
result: 22,37
